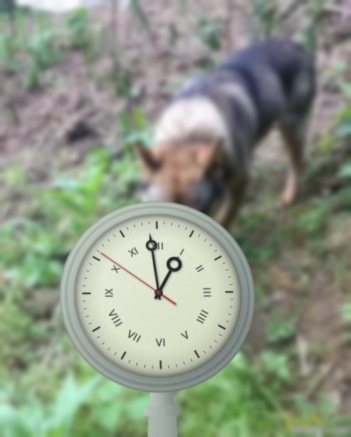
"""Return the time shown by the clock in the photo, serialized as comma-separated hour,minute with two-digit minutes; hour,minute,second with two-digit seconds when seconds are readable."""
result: 12,58,51
